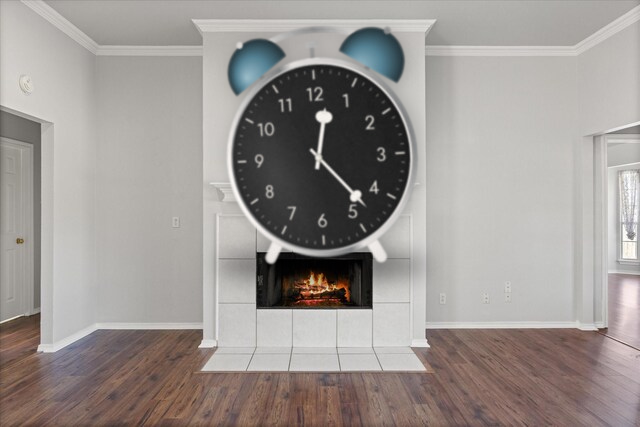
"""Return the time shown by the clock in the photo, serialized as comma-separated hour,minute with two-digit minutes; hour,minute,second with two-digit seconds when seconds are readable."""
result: 12,23
